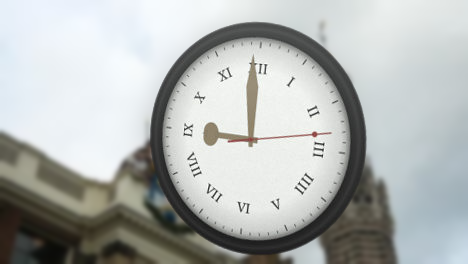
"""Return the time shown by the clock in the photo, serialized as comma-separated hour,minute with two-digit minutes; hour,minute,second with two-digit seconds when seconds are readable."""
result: 8,59,13
